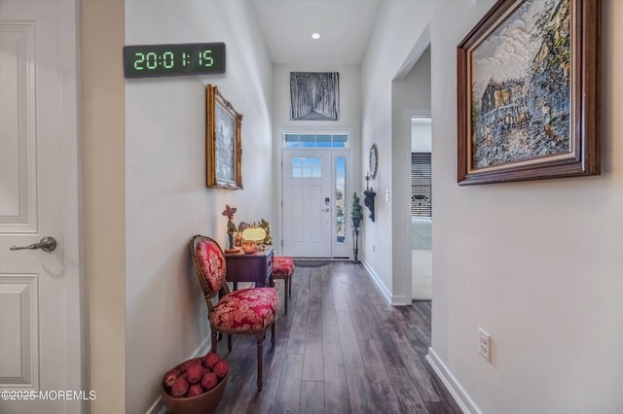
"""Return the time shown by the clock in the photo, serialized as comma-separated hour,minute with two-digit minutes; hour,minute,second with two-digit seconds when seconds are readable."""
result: 20,01,15
